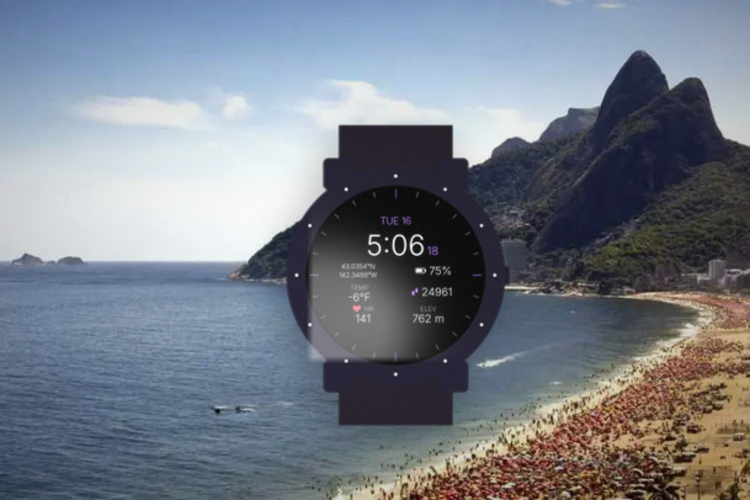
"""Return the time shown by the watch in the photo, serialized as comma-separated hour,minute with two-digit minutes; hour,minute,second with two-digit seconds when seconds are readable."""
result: 5,06,18
